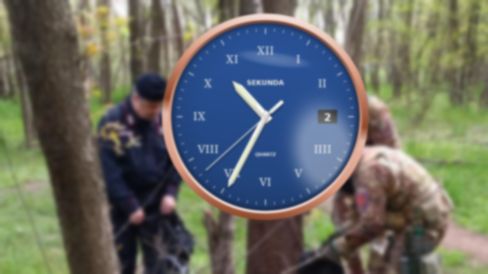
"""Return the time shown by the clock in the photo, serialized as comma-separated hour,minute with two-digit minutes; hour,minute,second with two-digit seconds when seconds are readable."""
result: 10,34,38
